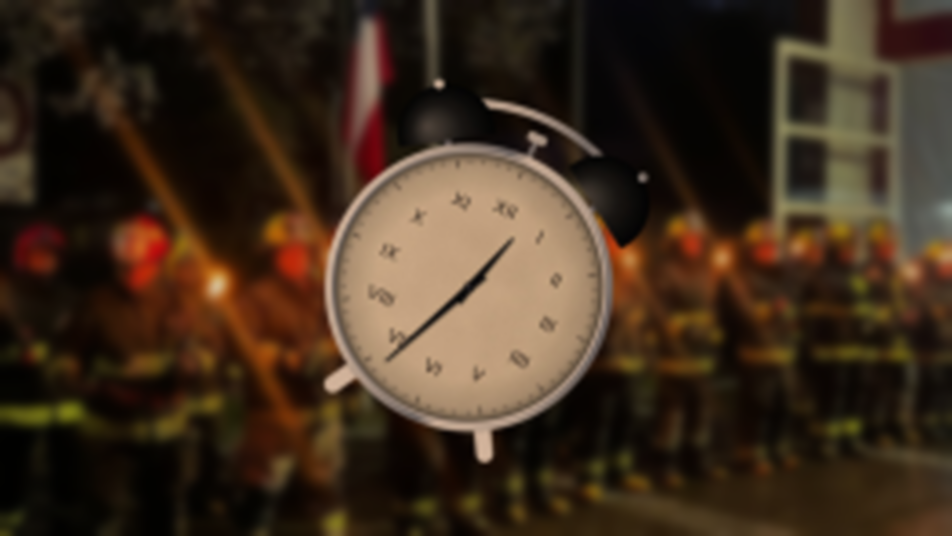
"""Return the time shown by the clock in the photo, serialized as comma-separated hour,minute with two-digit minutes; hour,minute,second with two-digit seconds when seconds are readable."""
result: 12,34
